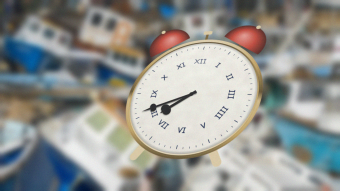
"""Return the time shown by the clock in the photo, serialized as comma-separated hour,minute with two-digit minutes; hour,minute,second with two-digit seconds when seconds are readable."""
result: 7,41
